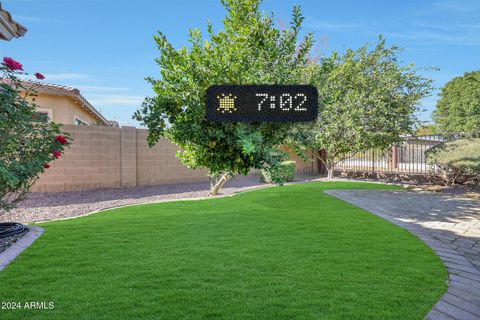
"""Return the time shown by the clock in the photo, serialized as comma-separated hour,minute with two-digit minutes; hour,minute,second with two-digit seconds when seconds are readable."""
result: 7,02
